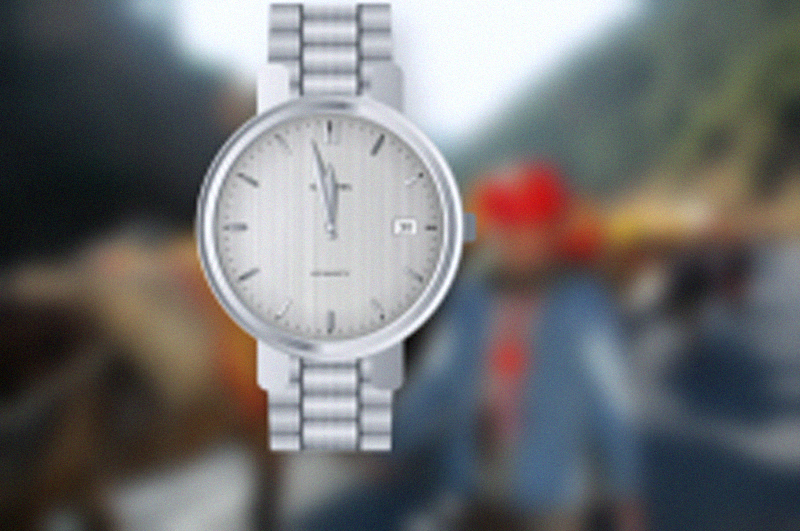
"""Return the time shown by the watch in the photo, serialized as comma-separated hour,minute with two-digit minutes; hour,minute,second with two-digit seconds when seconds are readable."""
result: 11,58
